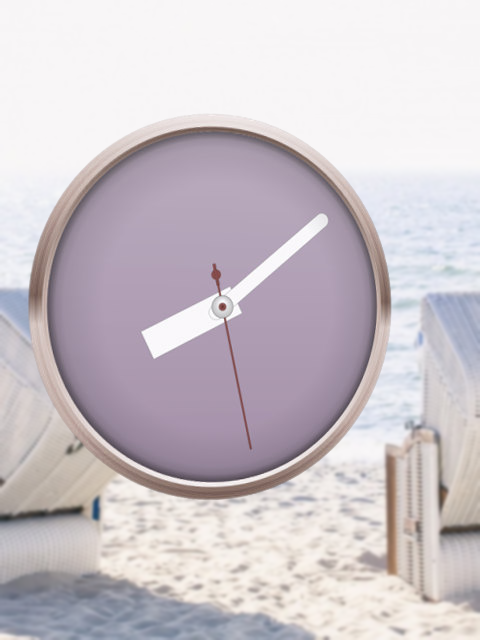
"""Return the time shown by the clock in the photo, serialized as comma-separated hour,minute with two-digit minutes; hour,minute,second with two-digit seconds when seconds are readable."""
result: 8,08,28
